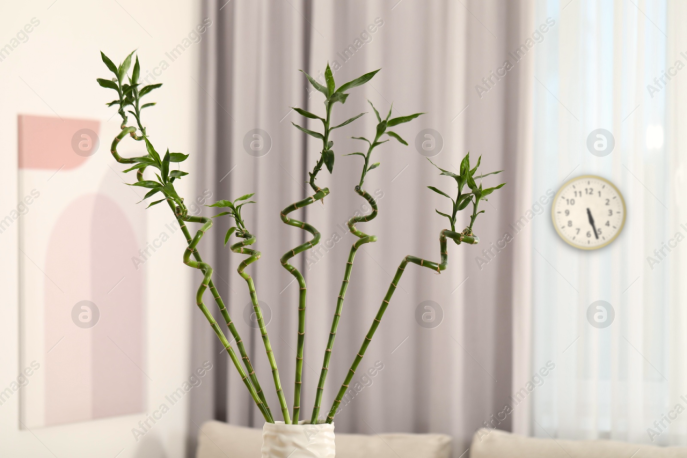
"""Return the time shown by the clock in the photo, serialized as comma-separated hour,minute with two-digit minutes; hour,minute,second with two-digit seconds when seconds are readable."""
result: 5,27
